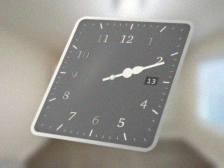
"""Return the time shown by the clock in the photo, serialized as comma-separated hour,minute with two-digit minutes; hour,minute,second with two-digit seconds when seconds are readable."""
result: 2,11
